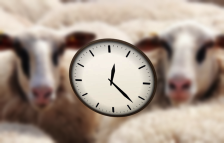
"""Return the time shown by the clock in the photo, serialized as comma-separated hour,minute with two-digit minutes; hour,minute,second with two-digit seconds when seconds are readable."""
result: 12,23
